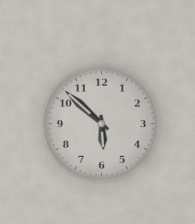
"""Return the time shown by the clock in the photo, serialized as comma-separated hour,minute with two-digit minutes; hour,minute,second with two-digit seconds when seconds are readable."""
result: 5,52
